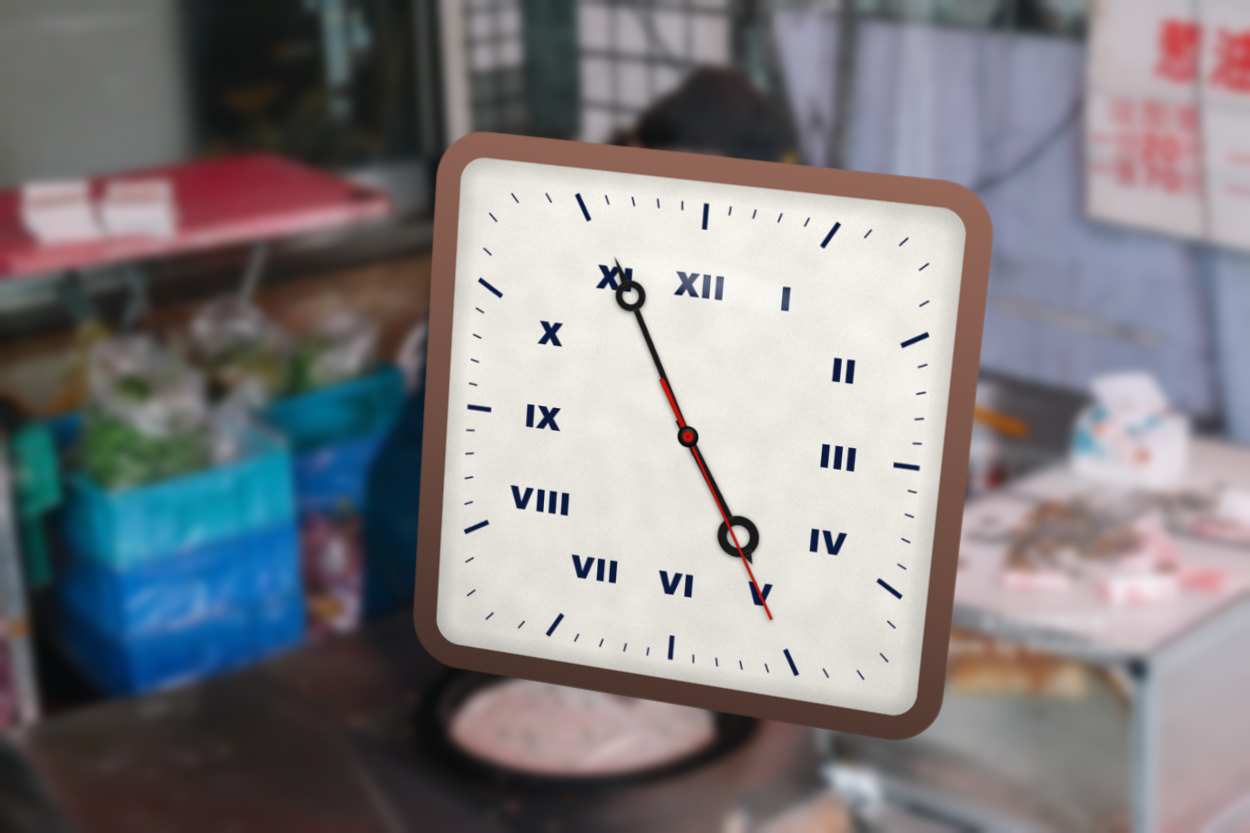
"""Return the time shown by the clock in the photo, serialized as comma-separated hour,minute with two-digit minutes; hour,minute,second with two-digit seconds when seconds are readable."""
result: 4,55,25
